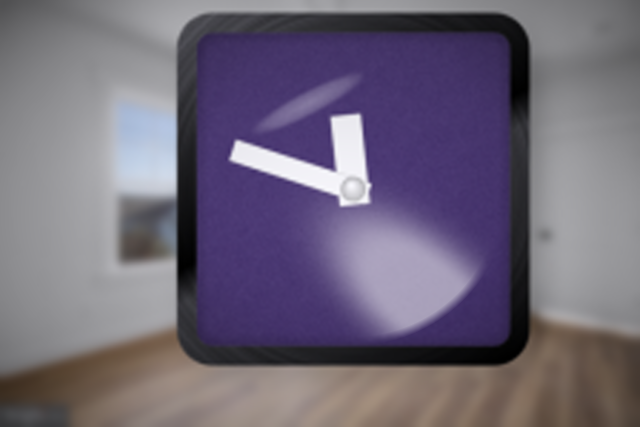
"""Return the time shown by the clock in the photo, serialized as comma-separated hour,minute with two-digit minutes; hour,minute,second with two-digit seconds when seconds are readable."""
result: 11,48
